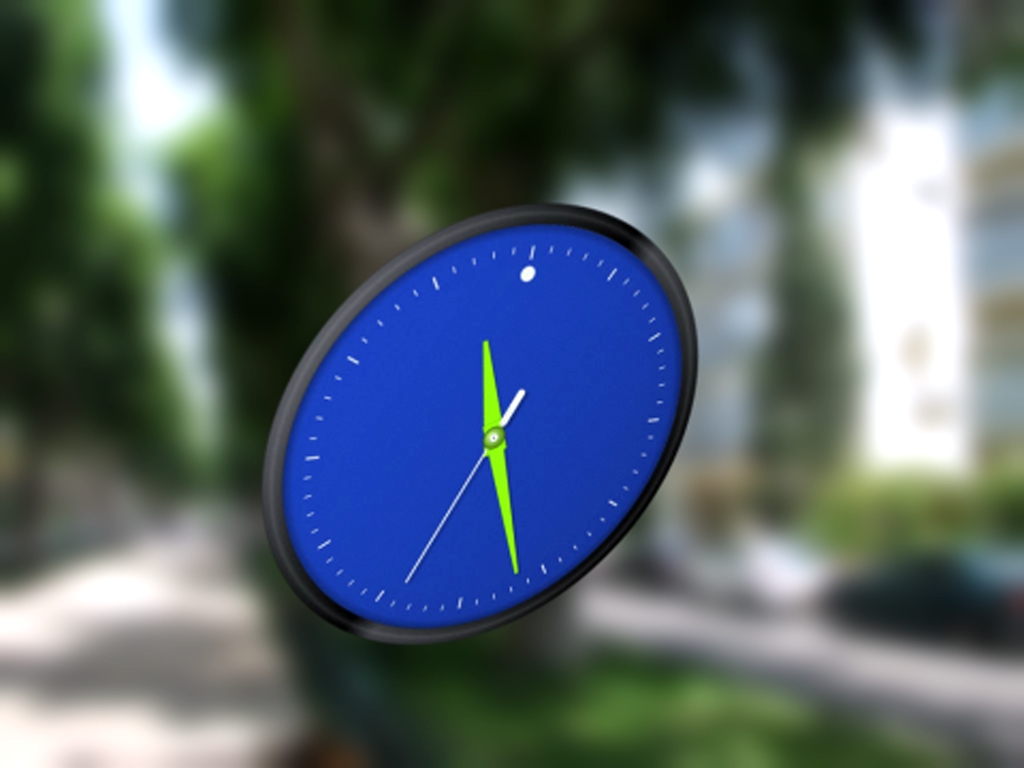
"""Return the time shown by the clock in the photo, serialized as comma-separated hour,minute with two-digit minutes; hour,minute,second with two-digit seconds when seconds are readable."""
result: 11,26,34
